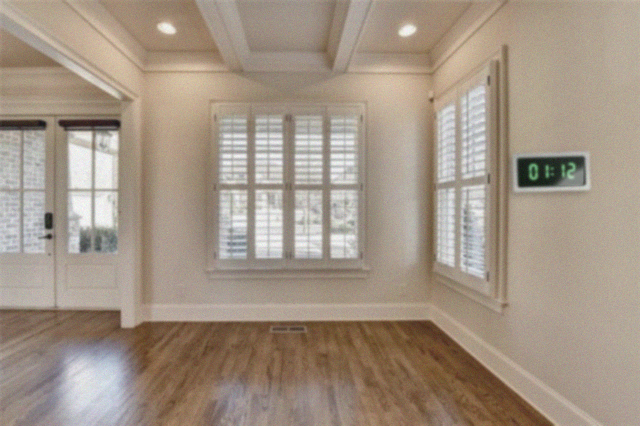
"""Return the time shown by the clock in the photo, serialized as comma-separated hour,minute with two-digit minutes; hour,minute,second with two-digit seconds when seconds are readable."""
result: 1,12
